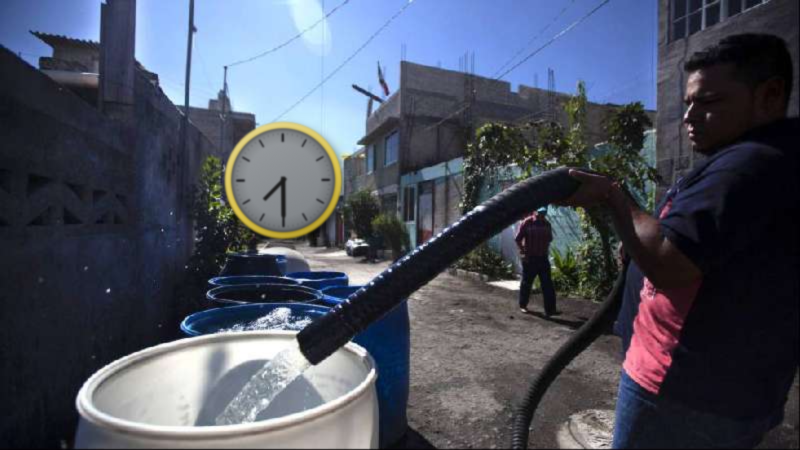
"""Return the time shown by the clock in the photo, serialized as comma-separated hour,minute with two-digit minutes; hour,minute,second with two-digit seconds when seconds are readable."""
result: 7,30
